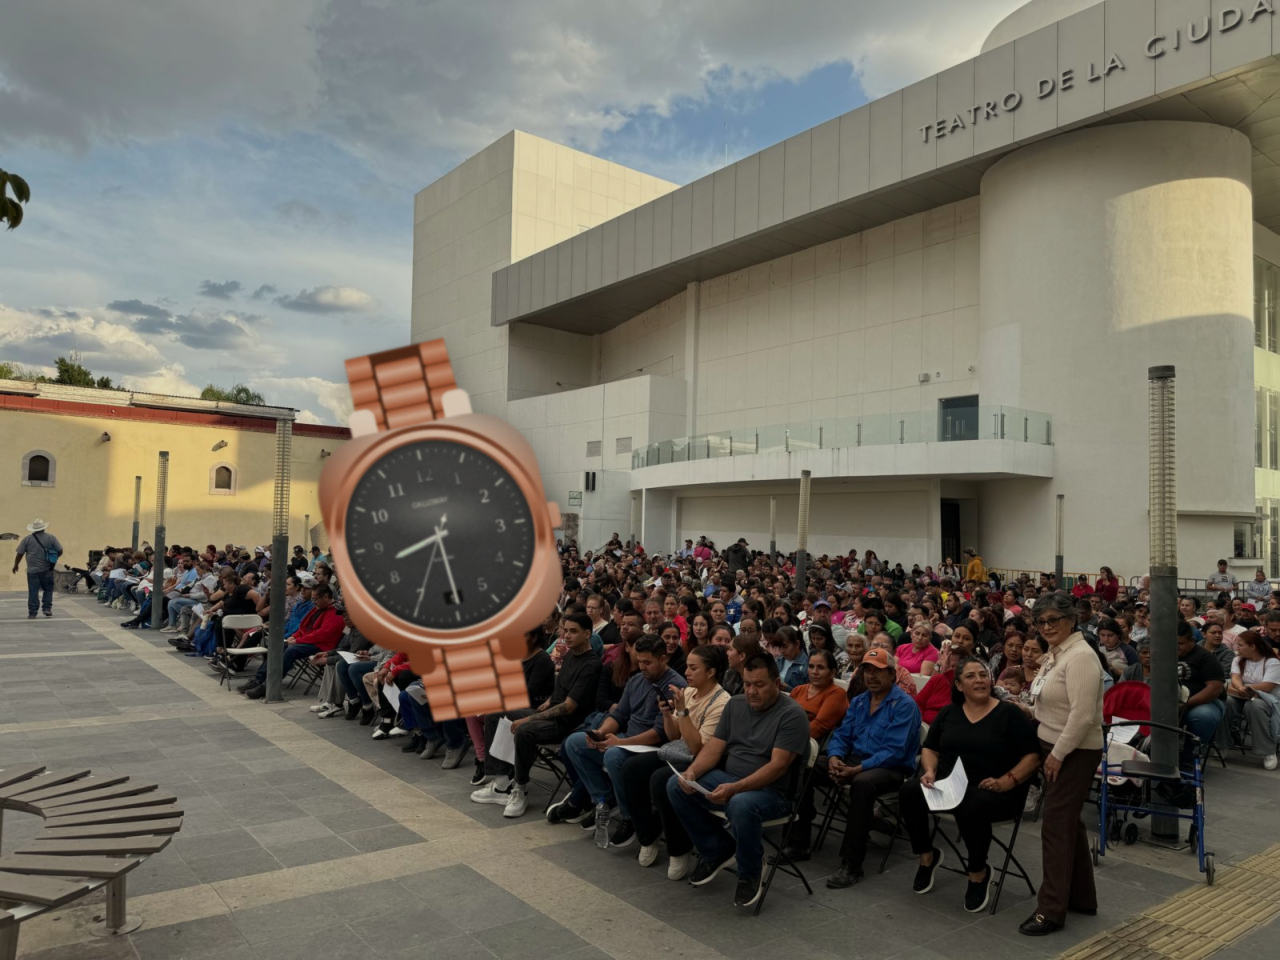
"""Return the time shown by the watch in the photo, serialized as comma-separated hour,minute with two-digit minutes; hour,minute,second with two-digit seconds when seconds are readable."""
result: 8,29,35
